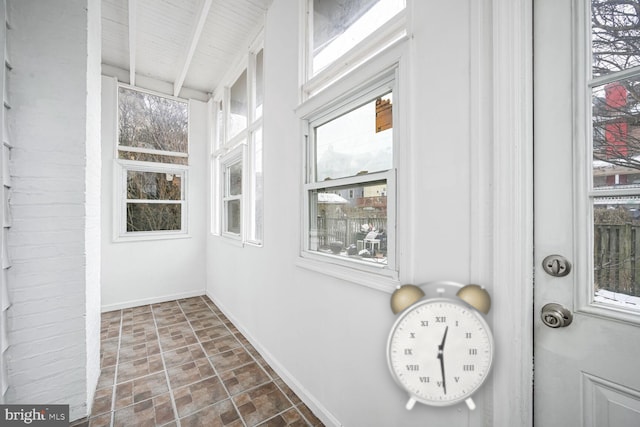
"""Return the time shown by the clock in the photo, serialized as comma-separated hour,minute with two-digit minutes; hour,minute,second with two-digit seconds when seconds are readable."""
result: 12,29
